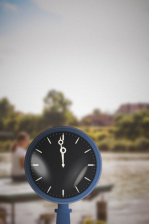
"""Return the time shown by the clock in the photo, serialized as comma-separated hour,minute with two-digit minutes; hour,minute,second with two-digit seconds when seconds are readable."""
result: 11,59
